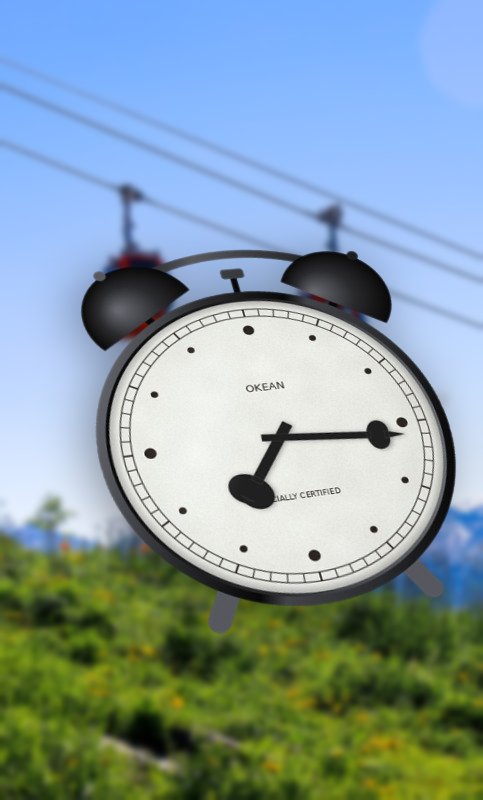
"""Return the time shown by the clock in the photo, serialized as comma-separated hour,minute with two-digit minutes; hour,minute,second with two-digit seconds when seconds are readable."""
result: 7,16
